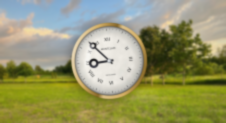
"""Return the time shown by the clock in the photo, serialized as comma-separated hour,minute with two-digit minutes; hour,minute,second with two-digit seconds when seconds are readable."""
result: 8,53
